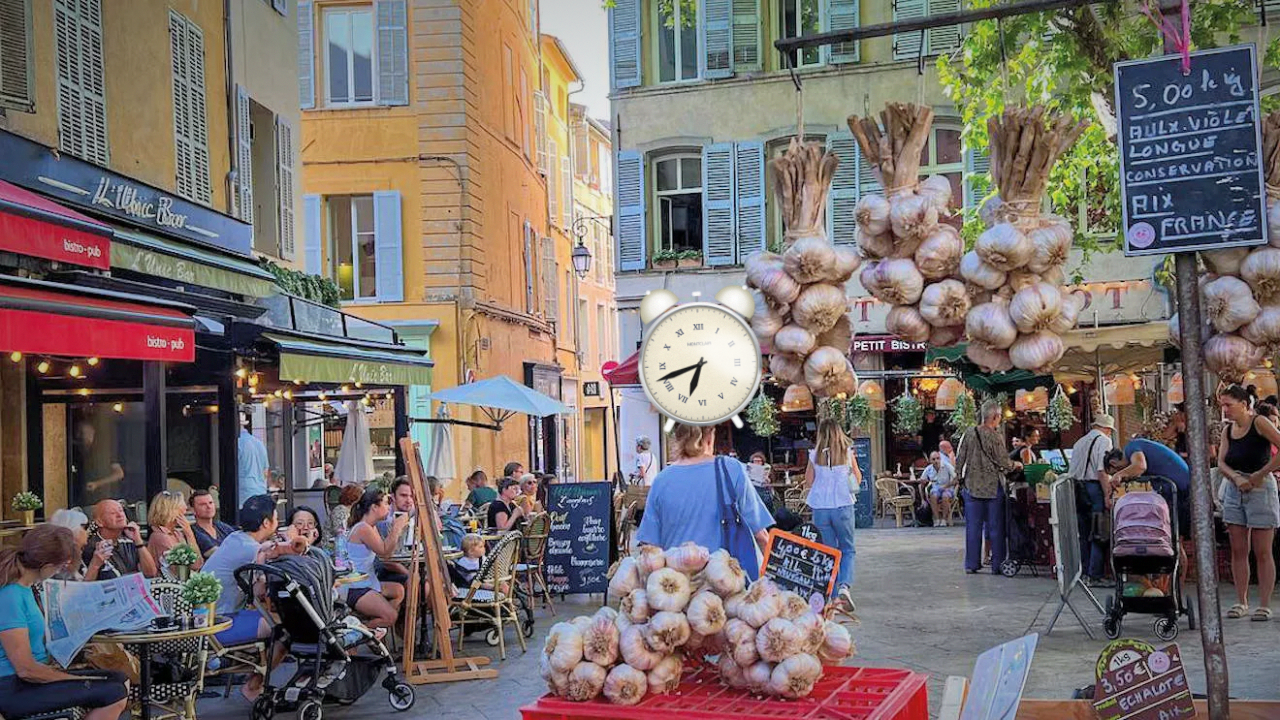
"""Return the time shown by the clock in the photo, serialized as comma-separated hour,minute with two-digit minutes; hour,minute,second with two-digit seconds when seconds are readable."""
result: 6,42
